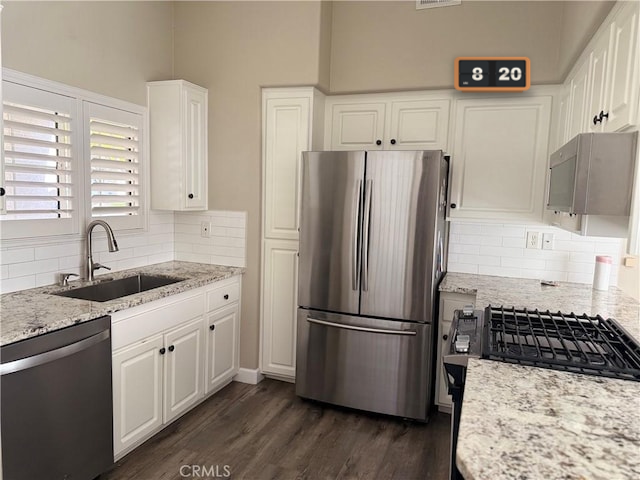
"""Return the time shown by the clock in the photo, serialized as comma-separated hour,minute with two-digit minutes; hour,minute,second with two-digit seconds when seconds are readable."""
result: 8,20
